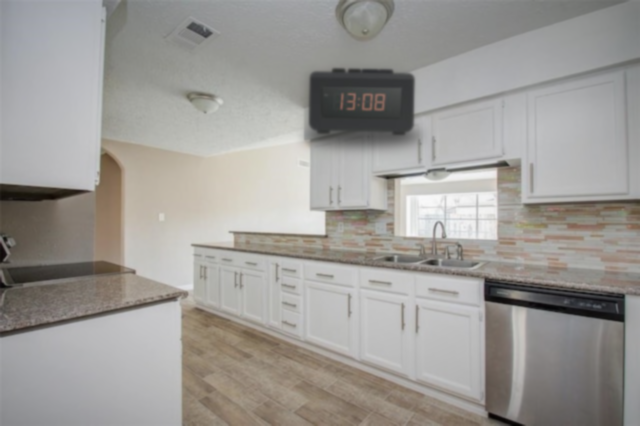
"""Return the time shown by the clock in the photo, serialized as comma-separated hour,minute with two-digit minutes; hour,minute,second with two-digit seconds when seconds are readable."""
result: 13,08
